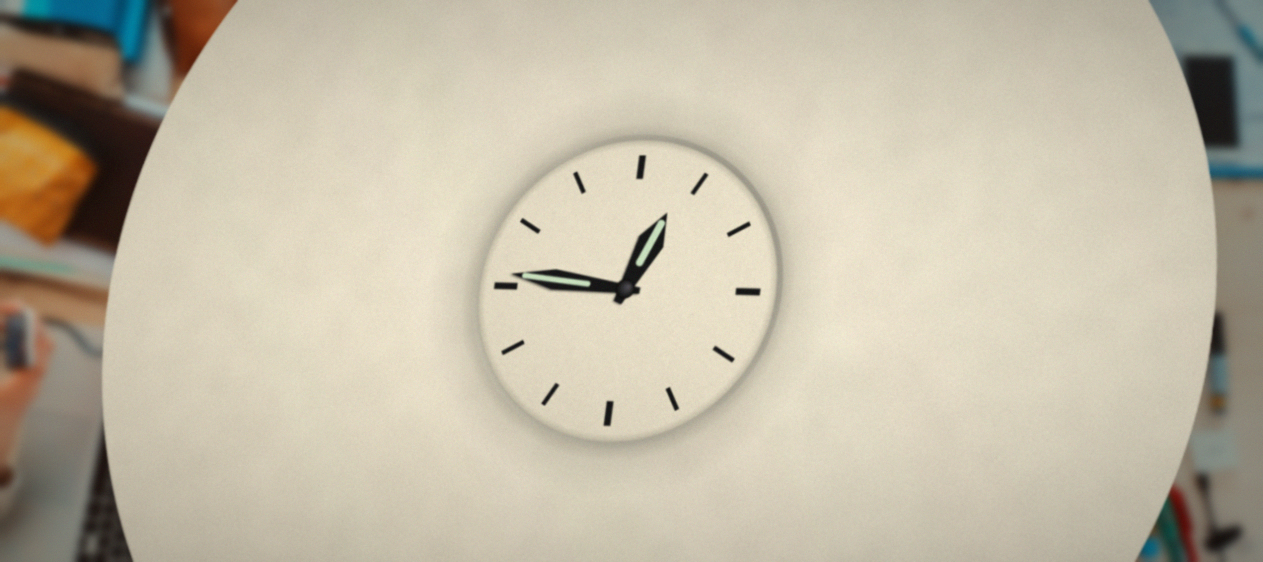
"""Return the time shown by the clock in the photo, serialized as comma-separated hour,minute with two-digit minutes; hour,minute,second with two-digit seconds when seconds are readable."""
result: 12,46
